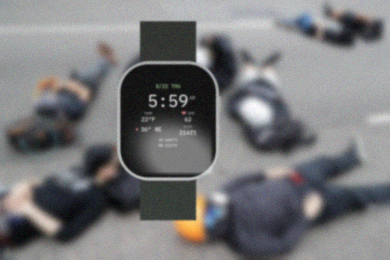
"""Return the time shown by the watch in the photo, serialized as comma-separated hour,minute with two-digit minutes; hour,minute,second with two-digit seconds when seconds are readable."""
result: 5,59
